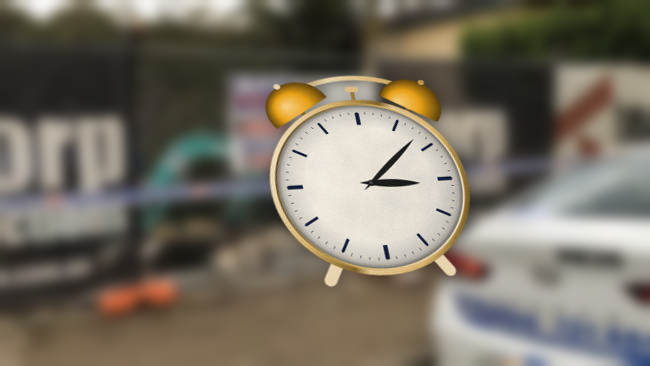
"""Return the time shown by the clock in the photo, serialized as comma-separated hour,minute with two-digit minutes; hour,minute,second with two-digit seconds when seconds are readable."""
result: 3,08
